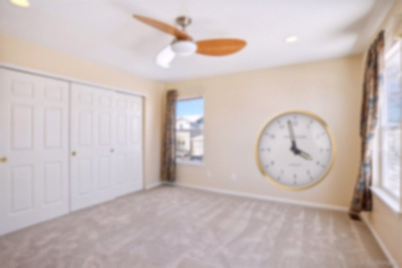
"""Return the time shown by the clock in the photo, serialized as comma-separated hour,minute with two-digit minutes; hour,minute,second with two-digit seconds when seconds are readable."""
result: 3,58
